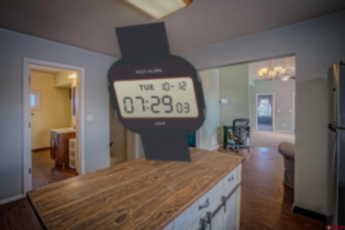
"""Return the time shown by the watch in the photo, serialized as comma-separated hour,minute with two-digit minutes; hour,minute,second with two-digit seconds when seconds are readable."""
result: 7,29
